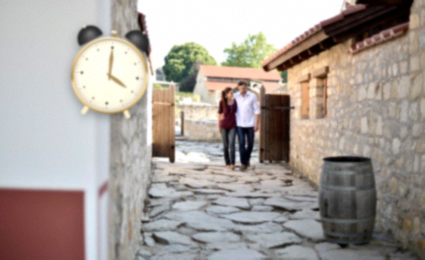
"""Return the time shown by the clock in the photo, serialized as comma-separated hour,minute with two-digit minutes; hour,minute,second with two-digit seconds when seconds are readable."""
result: 4,00
